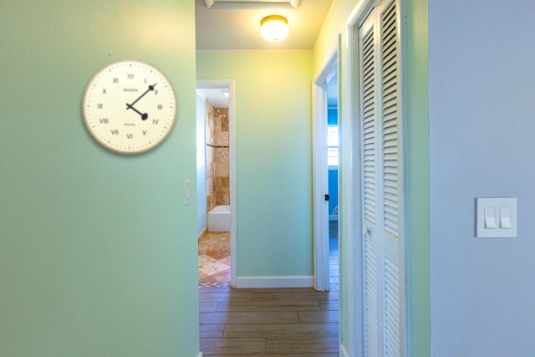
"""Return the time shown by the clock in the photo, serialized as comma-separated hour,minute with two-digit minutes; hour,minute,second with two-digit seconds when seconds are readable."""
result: 4,08
